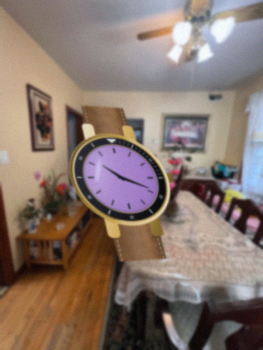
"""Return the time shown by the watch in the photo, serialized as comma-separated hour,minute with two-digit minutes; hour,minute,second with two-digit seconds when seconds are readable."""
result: 10,19
